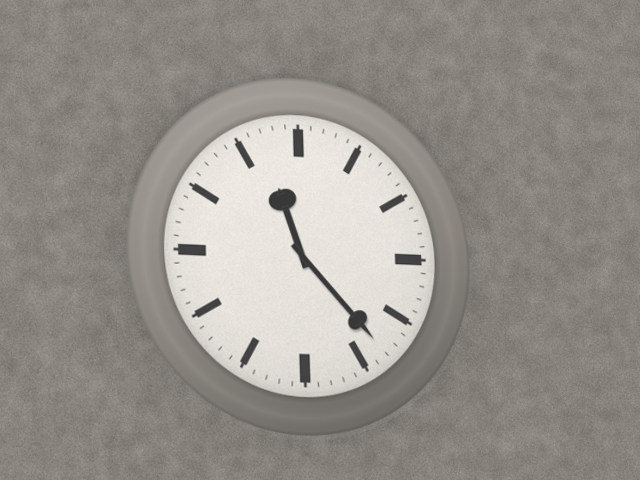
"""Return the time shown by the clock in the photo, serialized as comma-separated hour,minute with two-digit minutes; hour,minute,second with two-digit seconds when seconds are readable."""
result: 11,23
